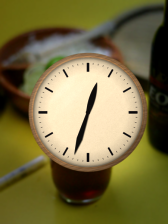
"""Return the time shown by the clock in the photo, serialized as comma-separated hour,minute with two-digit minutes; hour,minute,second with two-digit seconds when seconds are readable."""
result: 12,33
